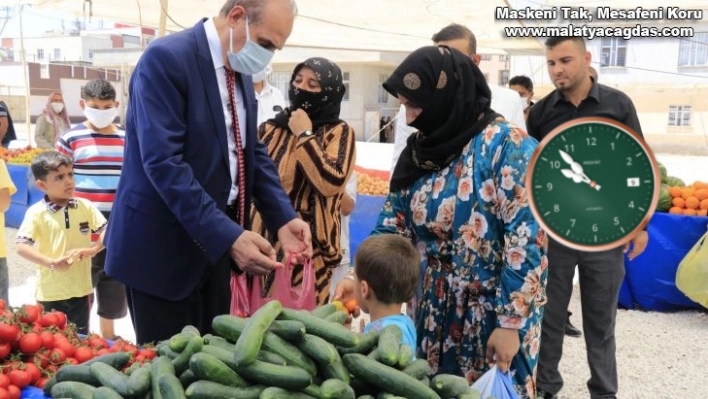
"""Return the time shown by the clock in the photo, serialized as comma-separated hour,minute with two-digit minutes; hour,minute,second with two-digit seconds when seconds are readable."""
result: 9,53
